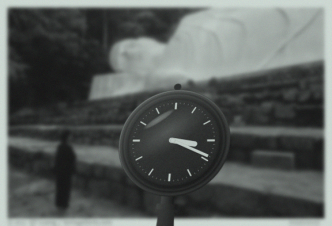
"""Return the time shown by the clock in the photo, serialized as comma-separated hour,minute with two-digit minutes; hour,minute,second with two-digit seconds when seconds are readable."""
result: 3,19
